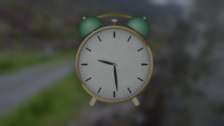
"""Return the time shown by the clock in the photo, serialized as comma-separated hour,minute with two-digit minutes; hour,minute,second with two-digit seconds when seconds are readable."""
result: 9,29
